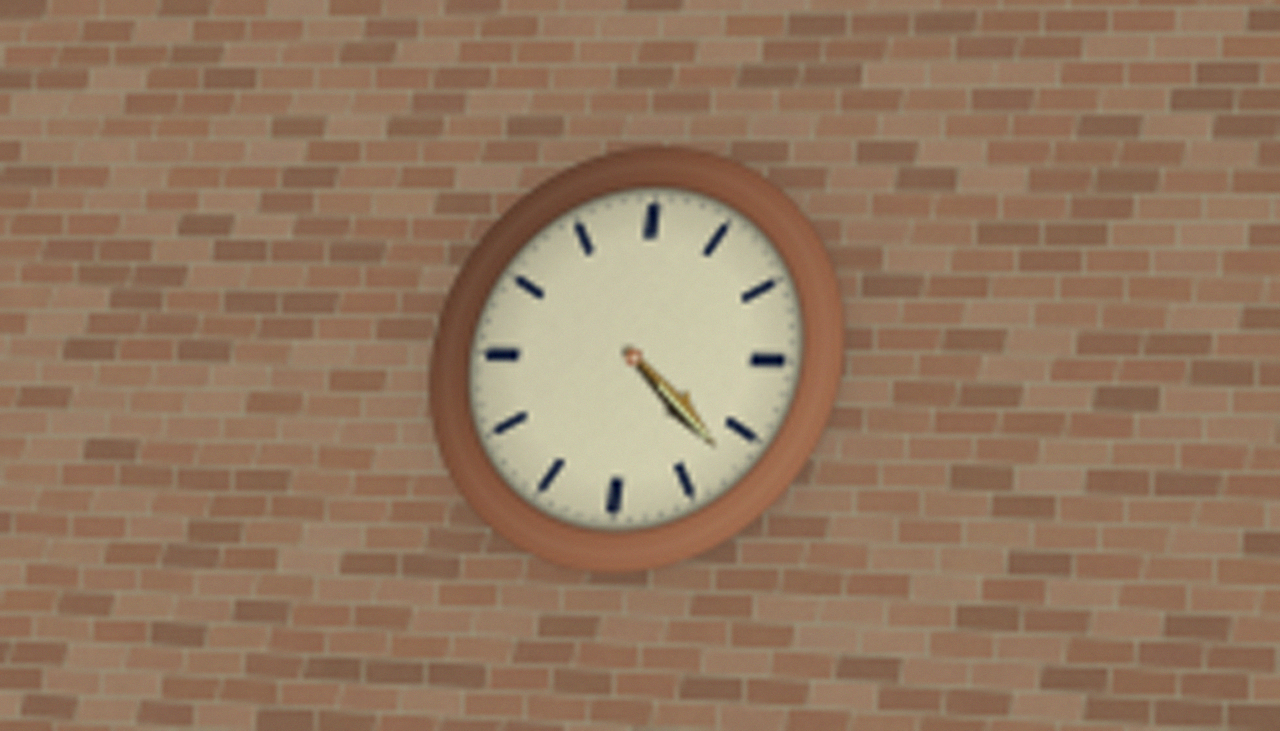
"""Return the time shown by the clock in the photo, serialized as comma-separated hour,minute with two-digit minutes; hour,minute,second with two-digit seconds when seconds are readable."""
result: 4,22
